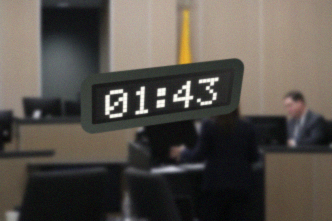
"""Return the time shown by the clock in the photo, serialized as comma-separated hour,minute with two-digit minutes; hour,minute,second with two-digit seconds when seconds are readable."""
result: 1,43
